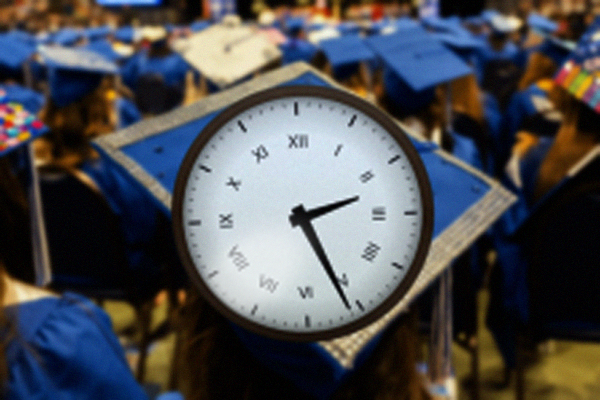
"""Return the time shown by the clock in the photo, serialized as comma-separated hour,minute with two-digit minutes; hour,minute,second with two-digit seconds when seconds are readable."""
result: 2,26
